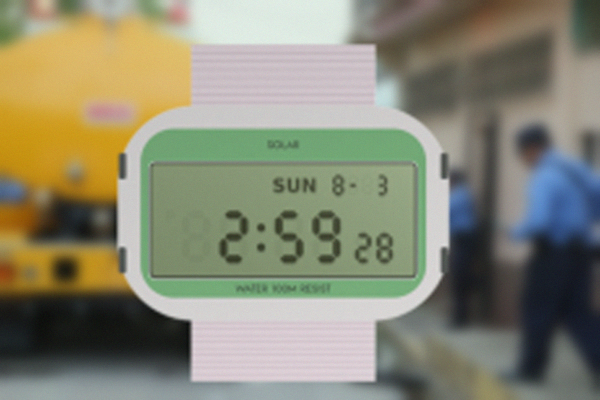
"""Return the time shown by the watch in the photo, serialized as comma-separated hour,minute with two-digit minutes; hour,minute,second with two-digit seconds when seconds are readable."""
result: 2,59,28
